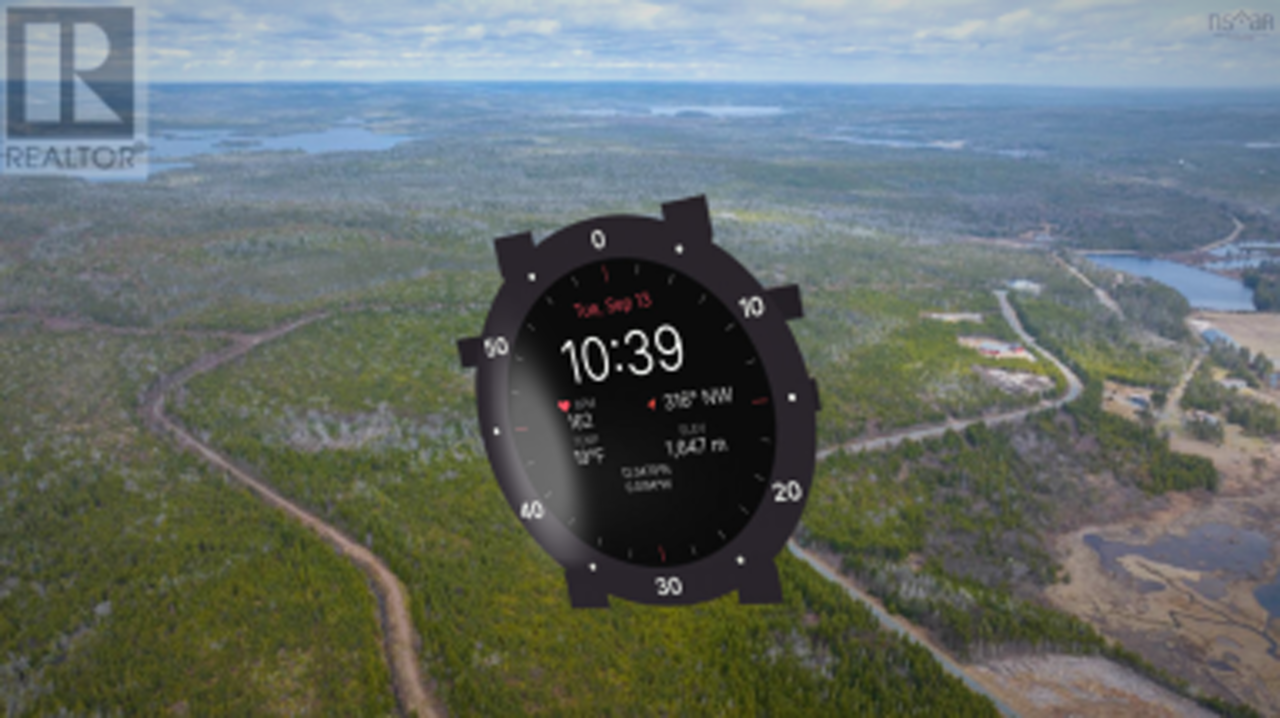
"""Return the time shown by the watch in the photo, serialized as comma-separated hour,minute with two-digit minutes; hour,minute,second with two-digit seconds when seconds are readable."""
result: 10,39
